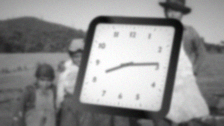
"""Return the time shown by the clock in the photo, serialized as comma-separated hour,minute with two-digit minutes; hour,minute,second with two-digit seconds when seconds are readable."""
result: 8,14
